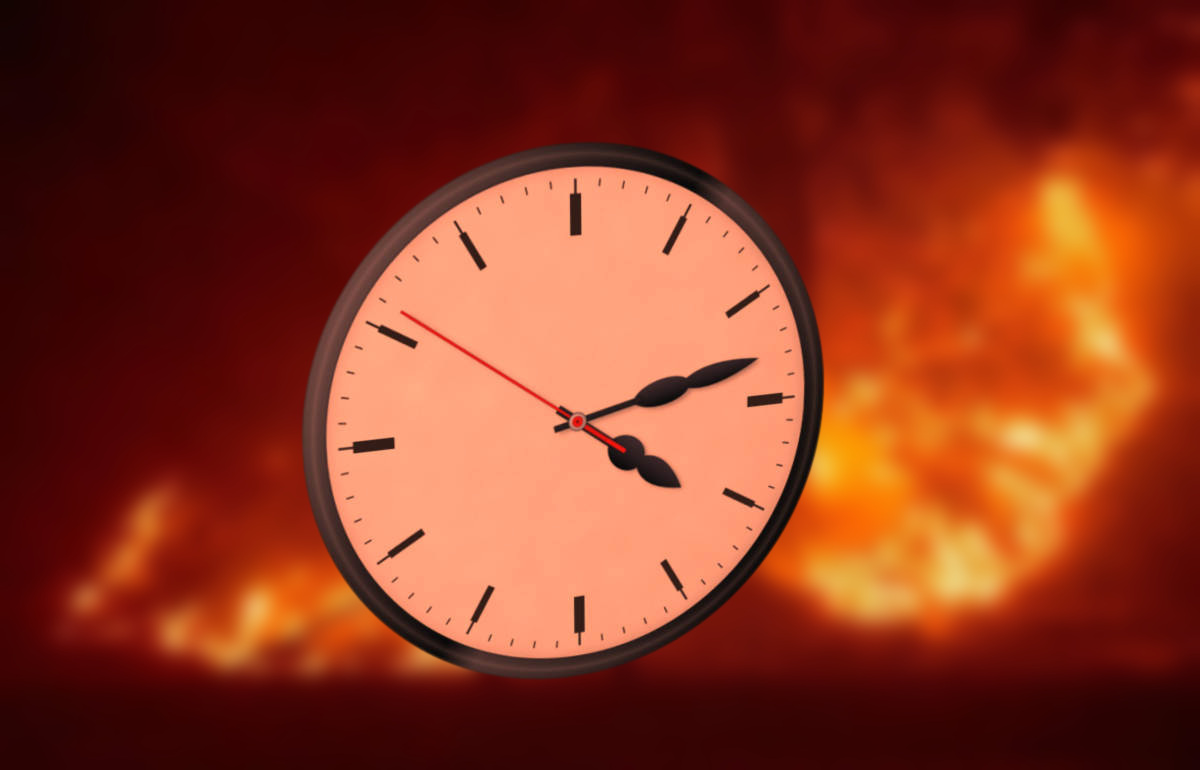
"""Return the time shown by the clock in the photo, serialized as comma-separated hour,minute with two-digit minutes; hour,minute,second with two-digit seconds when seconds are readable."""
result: 4,12,51
